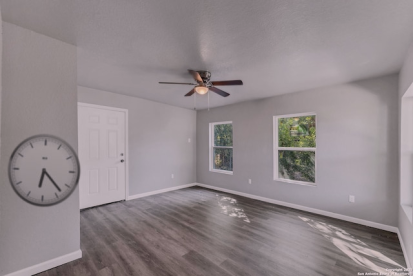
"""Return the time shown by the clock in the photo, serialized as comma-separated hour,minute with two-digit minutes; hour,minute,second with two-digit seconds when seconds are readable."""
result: 6,23
